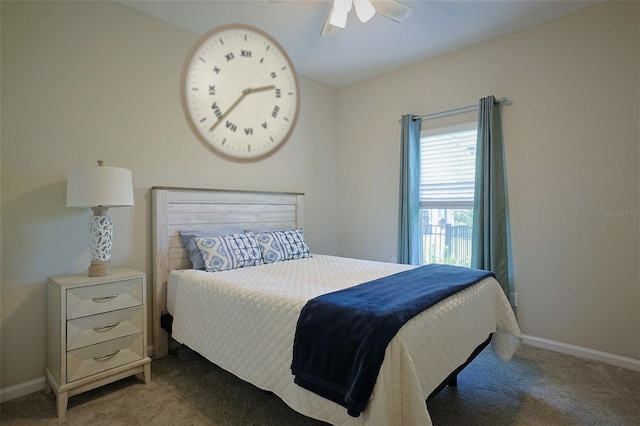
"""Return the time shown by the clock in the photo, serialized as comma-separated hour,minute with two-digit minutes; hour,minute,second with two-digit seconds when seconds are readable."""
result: 2,38
